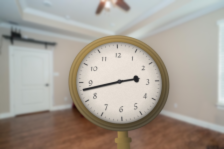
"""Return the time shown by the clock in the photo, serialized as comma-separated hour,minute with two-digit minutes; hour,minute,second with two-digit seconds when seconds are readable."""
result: 2,43
